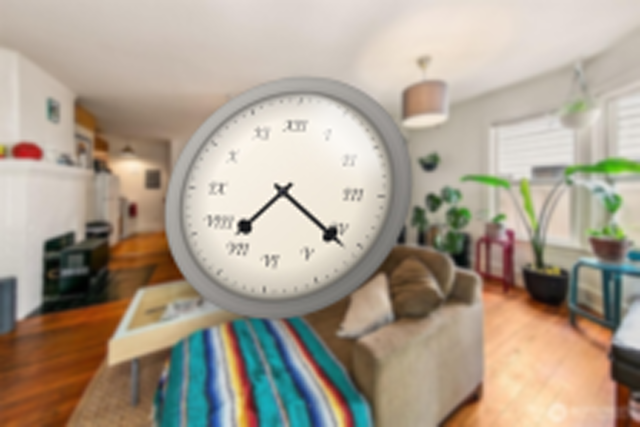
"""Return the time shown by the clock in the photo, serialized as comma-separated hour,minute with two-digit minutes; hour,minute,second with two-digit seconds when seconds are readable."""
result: 7,21
